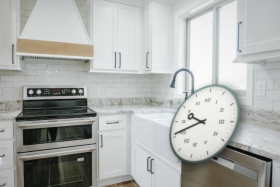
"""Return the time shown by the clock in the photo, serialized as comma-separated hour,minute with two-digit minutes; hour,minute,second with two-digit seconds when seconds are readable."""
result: 9,41
